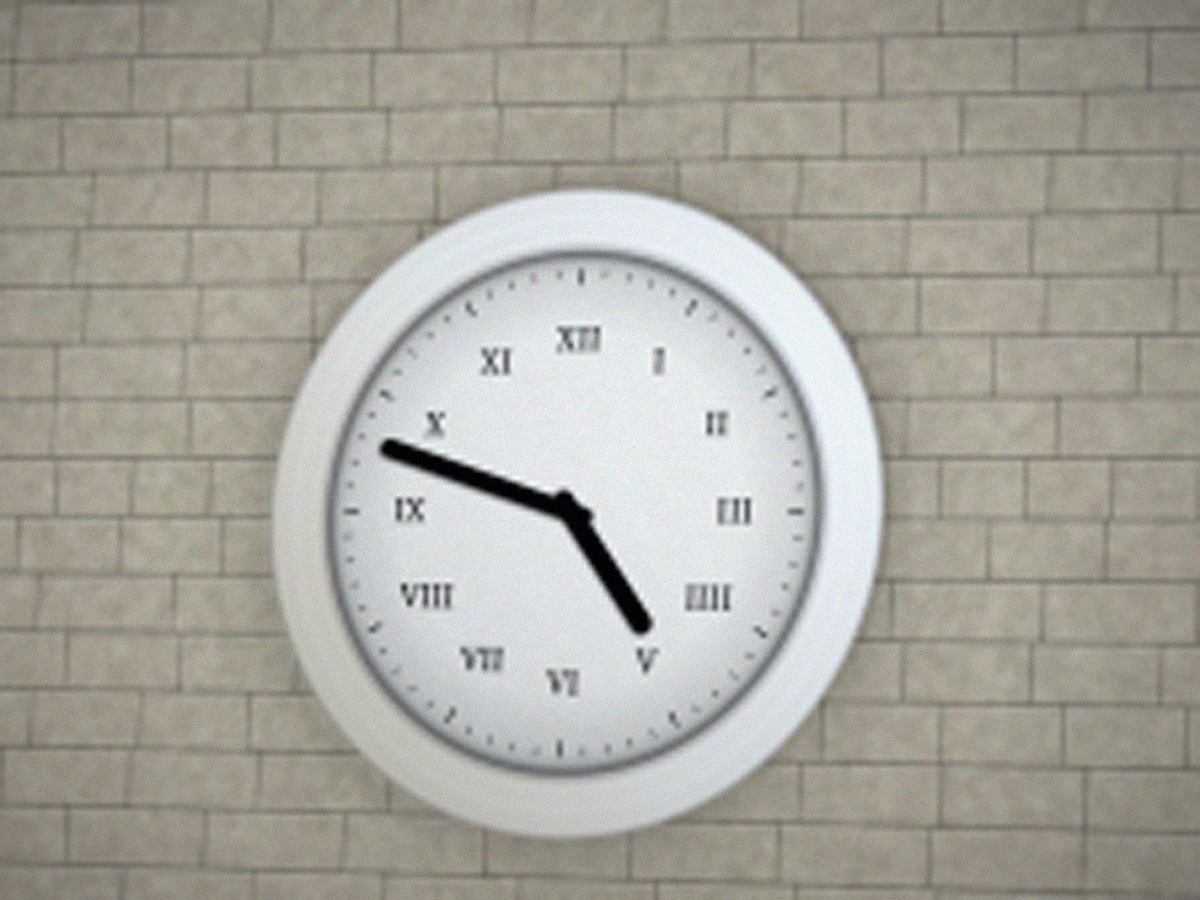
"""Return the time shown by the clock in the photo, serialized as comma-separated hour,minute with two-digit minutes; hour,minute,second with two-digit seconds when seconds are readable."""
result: 4,48
